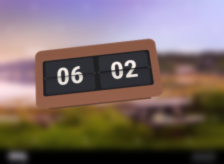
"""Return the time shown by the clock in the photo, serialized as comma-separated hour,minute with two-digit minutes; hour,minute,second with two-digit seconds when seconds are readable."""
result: 6,02
